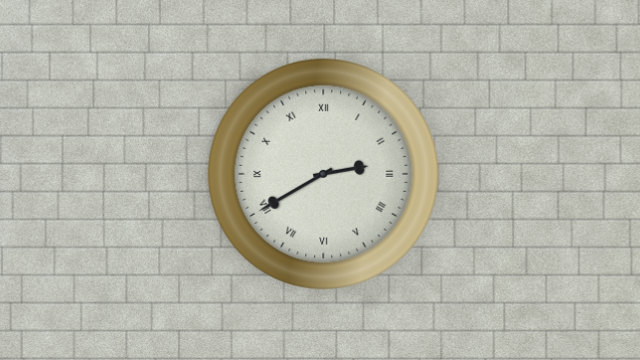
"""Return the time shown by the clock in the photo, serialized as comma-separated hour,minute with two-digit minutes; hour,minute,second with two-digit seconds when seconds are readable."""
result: 2,40
